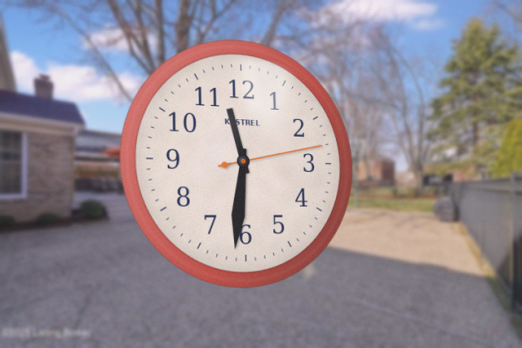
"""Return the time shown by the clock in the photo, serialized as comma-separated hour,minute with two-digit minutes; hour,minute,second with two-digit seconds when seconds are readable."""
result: 11,31,13
